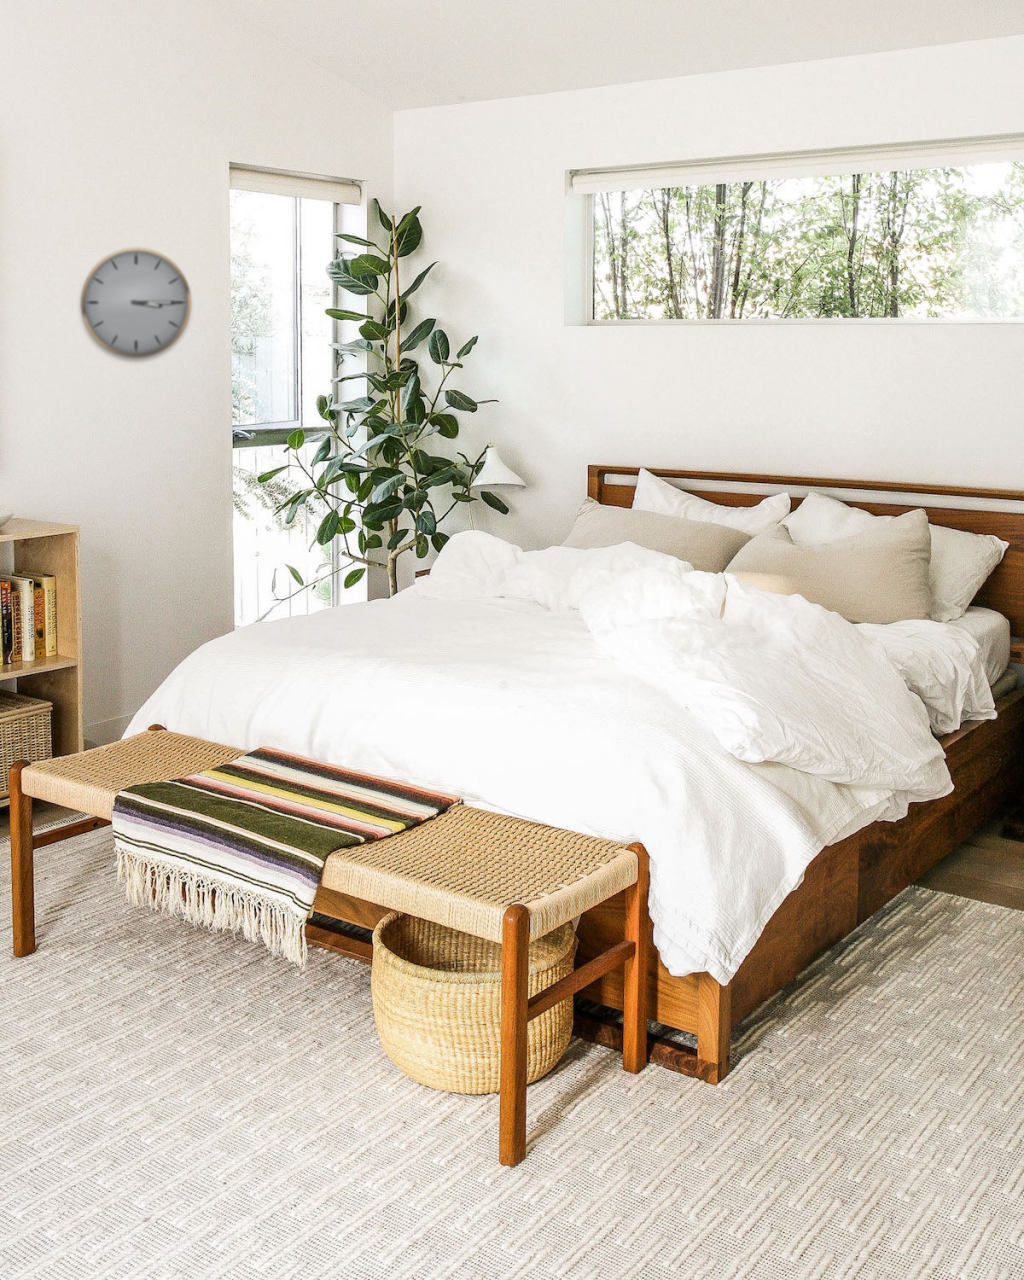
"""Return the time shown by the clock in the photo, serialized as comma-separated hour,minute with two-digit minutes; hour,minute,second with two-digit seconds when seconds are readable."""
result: 3,15
